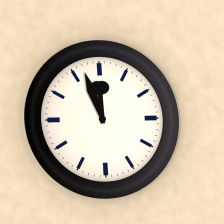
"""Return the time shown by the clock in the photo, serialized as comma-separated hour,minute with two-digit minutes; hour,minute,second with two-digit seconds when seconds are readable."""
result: 11,57
